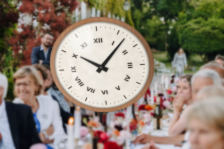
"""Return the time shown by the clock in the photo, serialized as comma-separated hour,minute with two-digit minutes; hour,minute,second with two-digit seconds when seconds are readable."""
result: 10,07
